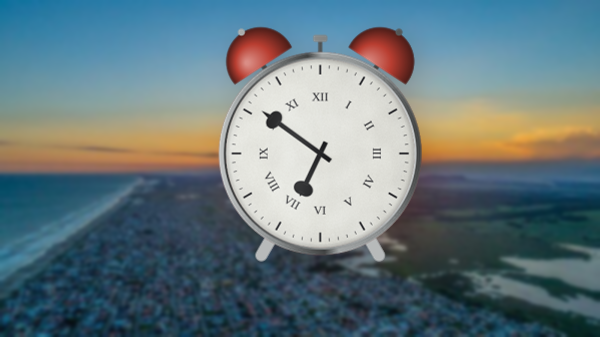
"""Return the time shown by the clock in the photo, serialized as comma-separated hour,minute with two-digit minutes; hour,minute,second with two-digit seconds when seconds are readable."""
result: 6,51
